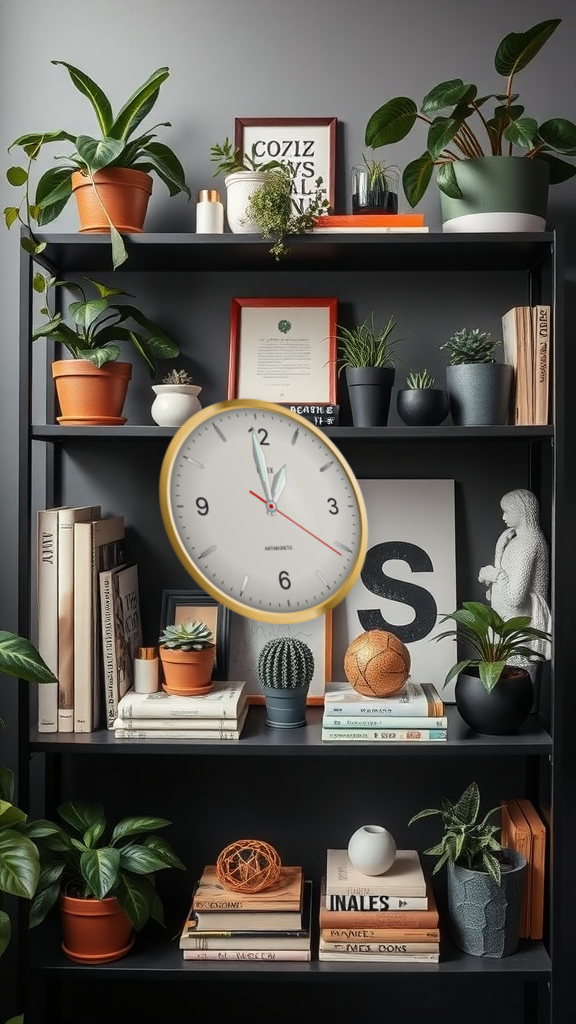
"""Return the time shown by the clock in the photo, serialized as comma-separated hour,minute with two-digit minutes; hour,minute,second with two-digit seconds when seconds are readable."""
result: 12,59,21
